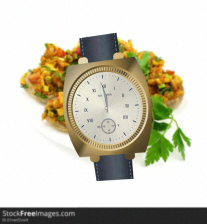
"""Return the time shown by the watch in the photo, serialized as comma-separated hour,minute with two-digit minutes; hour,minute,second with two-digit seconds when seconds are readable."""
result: 11,59
